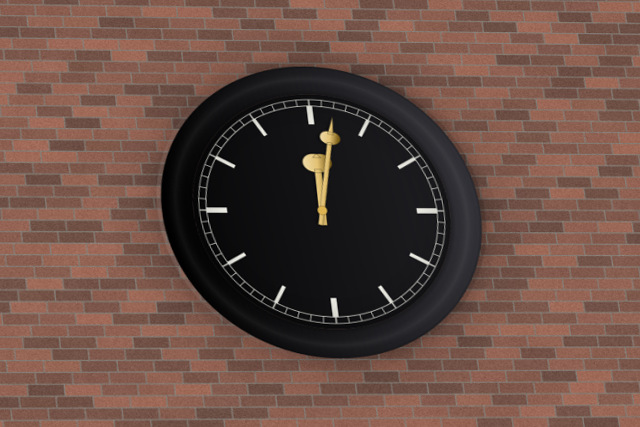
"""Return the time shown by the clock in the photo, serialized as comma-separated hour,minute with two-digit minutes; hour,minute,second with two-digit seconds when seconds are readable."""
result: 12,02
